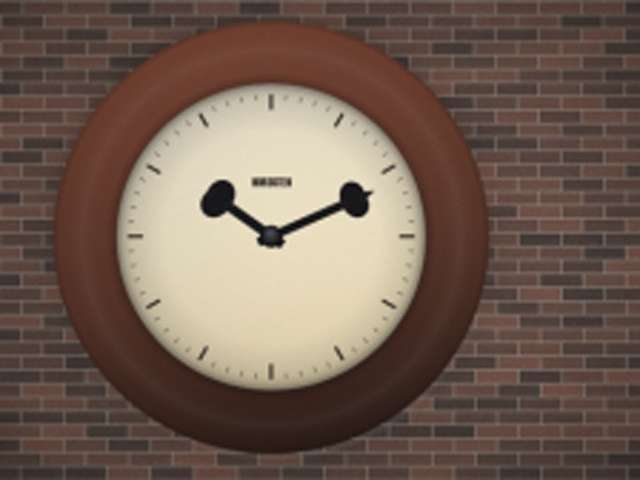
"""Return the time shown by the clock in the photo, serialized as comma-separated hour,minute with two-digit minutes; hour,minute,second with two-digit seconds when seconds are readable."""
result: 10,11
